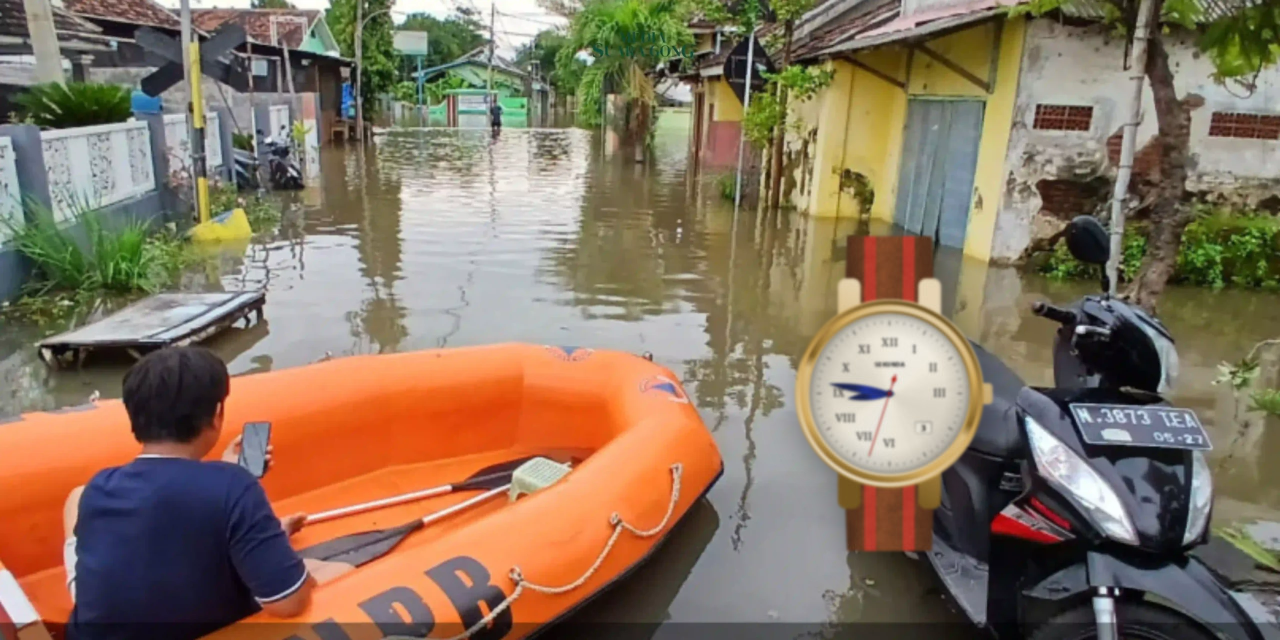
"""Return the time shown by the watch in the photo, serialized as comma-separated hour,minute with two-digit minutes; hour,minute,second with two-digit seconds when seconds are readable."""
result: 8,46,33
